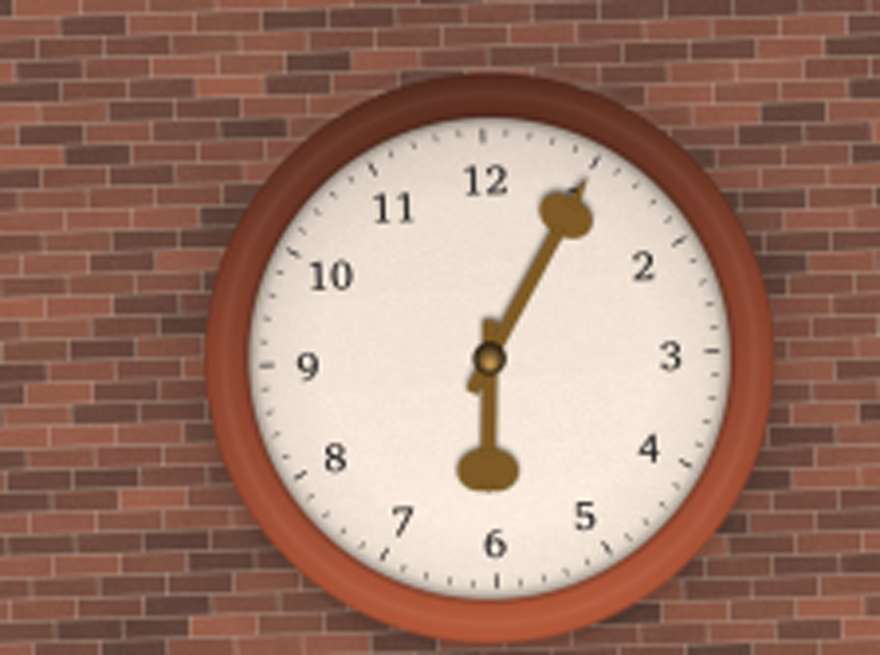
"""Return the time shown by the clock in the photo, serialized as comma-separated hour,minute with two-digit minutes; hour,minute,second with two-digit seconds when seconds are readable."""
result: 6,05
